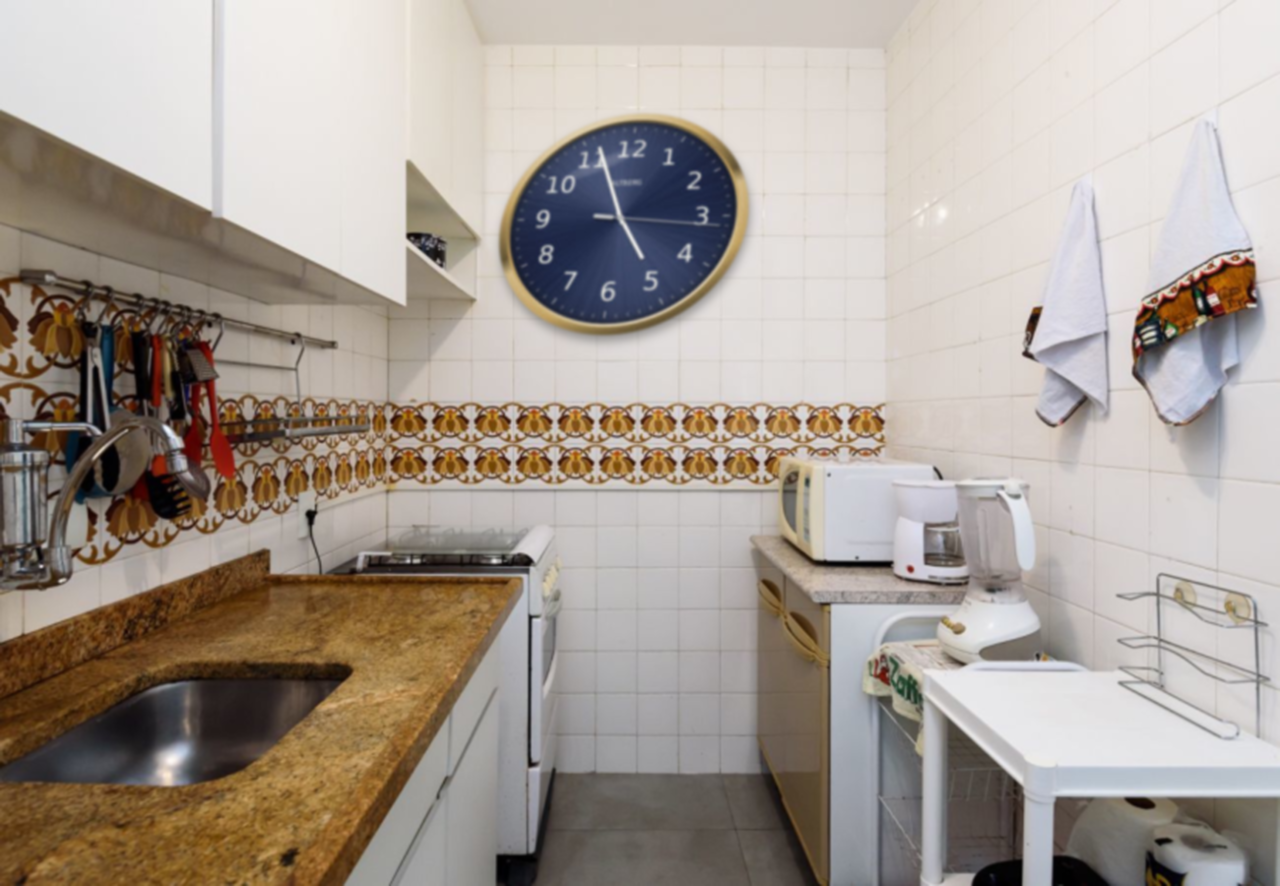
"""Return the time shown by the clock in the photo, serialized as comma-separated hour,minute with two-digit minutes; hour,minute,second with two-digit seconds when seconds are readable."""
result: 4,56,16
